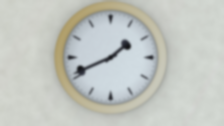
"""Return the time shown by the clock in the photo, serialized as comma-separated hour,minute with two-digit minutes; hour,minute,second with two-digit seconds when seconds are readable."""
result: 1,41
